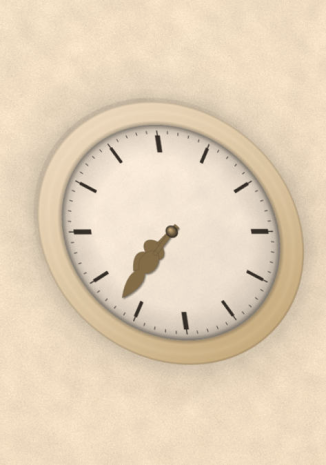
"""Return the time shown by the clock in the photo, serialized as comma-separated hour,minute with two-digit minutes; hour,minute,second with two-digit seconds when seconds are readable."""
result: 7,37
